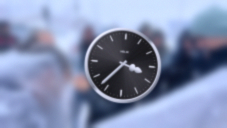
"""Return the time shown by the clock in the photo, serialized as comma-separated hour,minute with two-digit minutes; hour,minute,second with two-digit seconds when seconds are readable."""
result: 3,37
